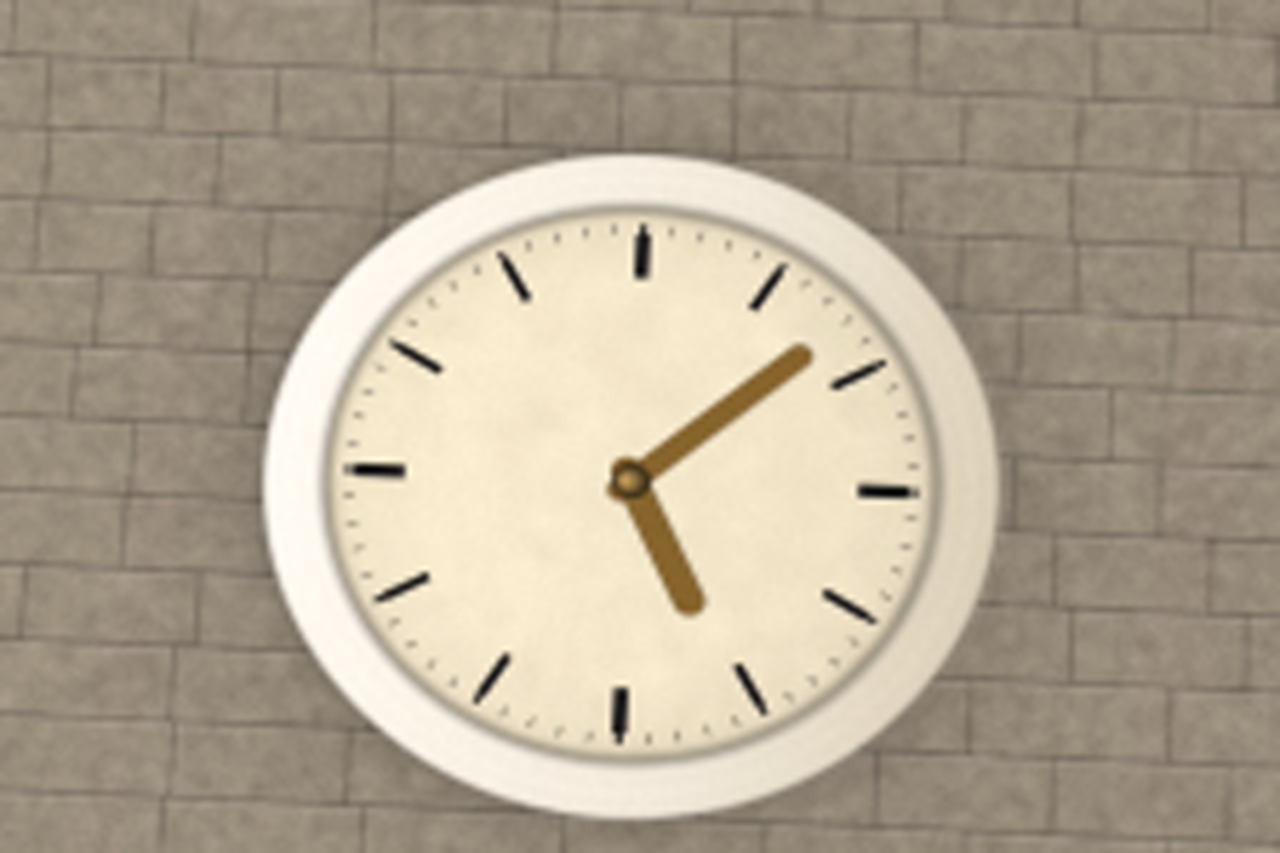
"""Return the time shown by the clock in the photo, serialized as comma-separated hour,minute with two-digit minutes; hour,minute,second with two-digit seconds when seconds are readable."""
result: 5,08
